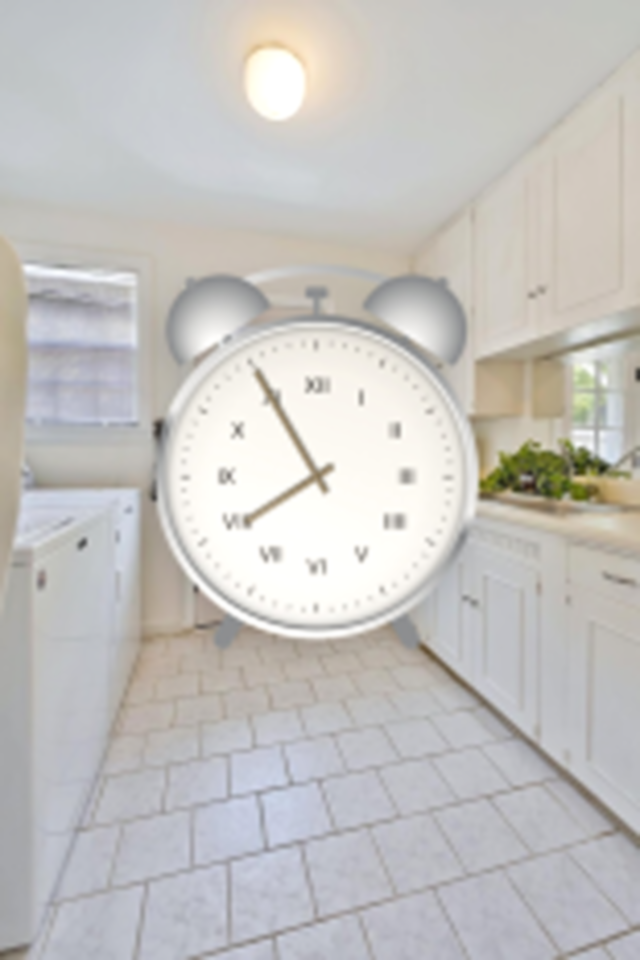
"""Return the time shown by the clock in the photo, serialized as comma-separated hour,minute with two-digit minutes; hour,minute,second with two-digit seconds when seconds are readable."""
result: 7,55
